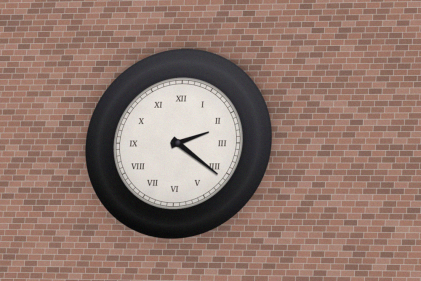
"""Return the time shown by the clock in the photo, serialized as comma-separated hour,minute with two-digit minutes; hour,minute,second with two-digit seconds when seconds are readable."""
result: 2,21
